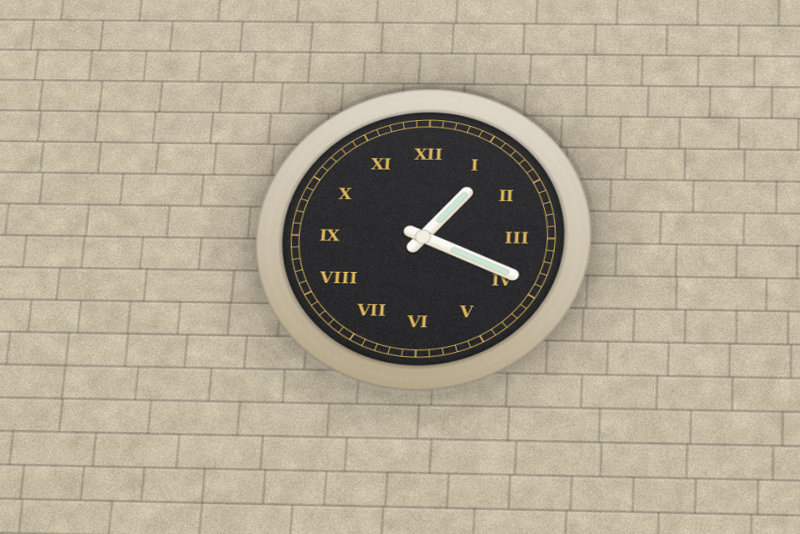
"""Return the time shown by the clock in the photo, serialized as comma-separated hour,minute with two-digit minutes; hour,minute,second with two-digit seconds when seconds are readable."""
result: 1,19
